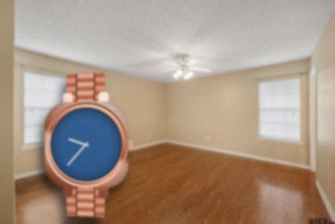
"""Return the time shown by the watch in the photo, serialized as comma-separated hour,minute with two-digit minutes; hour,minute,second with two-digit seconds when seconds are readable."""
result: 9,37
